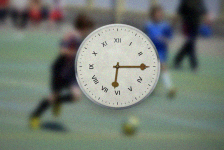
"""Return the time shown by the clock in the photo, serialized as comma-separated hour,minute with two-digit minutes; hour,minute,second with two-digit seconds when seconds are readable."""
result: 6,15
